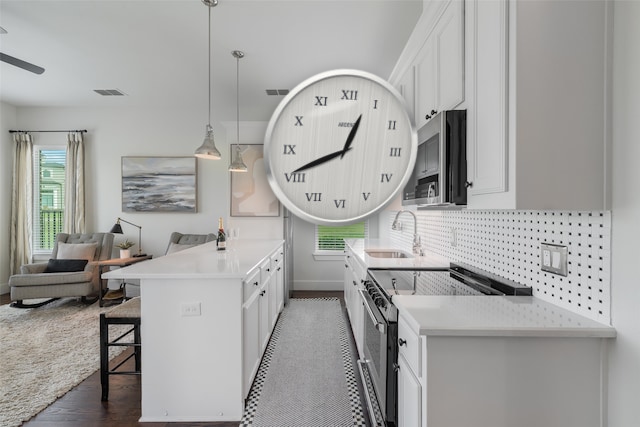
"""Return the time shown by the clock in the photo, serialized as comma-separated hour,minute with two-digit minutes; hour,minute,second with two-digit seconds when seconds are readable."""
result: 12,41
